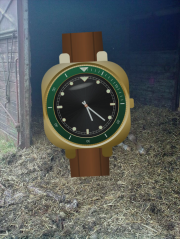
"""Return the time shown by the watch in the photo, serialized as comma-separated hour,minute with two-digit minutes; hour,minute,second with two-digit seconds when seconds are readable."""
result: 5,22
